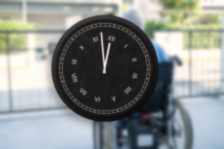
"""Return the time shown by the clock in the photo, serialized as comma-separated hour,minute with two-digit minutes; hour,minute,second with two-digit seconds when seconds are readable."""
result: 11,57
